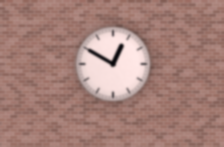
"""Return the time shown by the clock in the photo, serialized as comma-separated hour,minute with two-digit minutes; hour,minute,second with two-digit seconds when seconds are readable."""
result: 12,50
